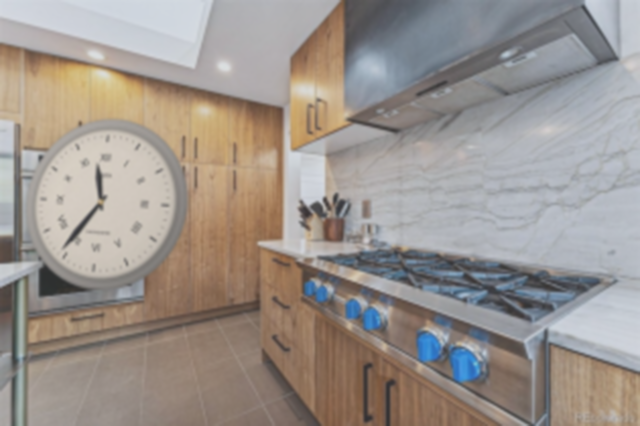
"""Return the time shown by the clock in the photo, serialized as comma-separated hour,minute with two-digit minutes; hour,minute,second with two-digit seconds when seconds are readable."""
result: 11,36
